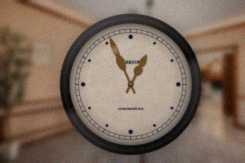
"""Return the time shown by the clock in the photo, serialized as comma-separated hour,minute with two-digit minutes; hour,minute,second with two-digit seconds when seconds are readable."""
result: 12,56
